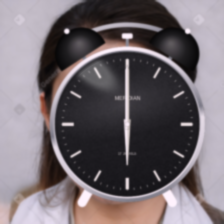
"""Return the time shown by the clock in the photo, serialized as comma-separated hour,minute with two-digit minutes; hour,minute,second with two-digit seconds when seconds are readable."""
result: 6,00
